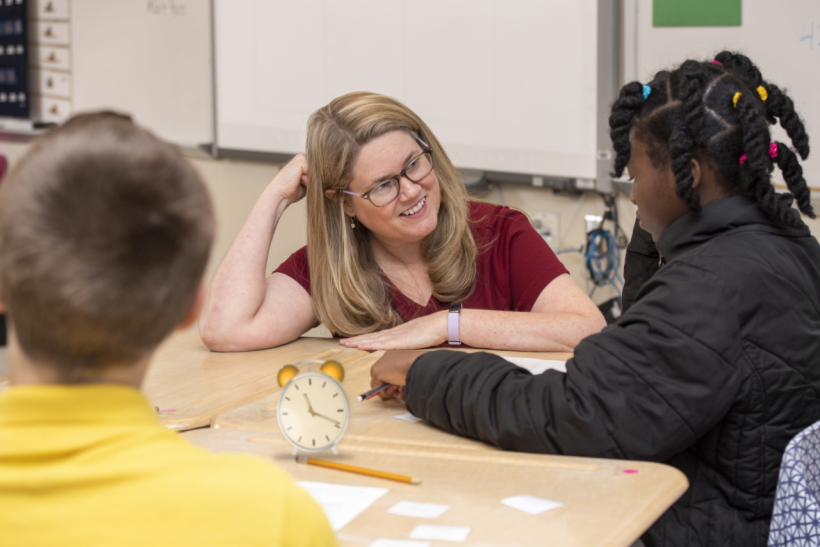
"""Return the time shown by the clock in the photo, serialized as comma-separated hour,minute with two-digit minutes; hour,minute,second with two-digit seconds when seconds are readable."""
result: 11,19
